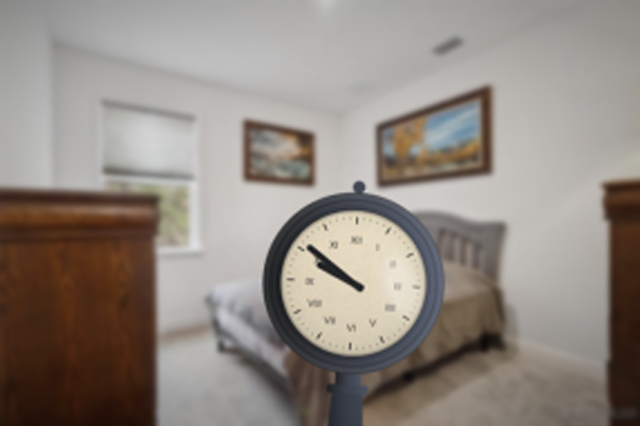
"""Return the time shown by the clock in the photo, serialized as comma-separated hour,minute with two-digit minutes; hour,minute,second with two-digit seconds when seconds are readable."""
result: 9,51
